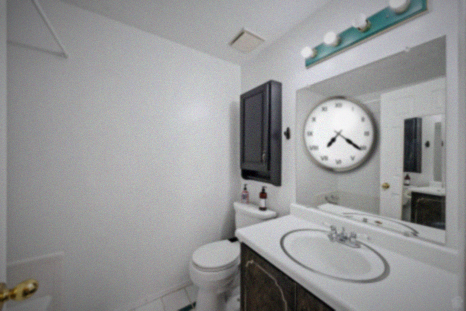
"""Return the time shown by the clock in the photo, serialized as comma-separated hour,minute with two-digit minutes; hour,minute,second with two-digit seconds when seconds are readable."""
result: 7,21
